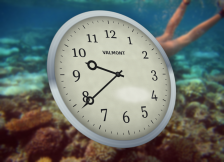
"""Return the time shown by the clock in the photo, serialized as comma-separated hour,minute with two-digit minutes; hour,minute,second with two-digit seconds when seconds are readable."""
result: 9,39
